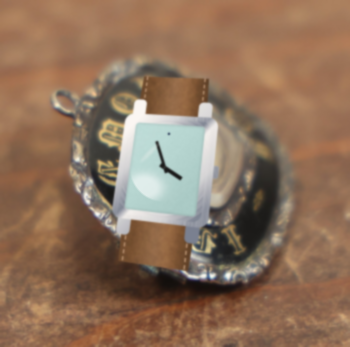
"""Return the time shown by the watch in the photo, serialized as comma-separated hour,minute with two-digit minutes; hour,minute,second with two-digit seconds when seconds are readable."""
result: 3,56
